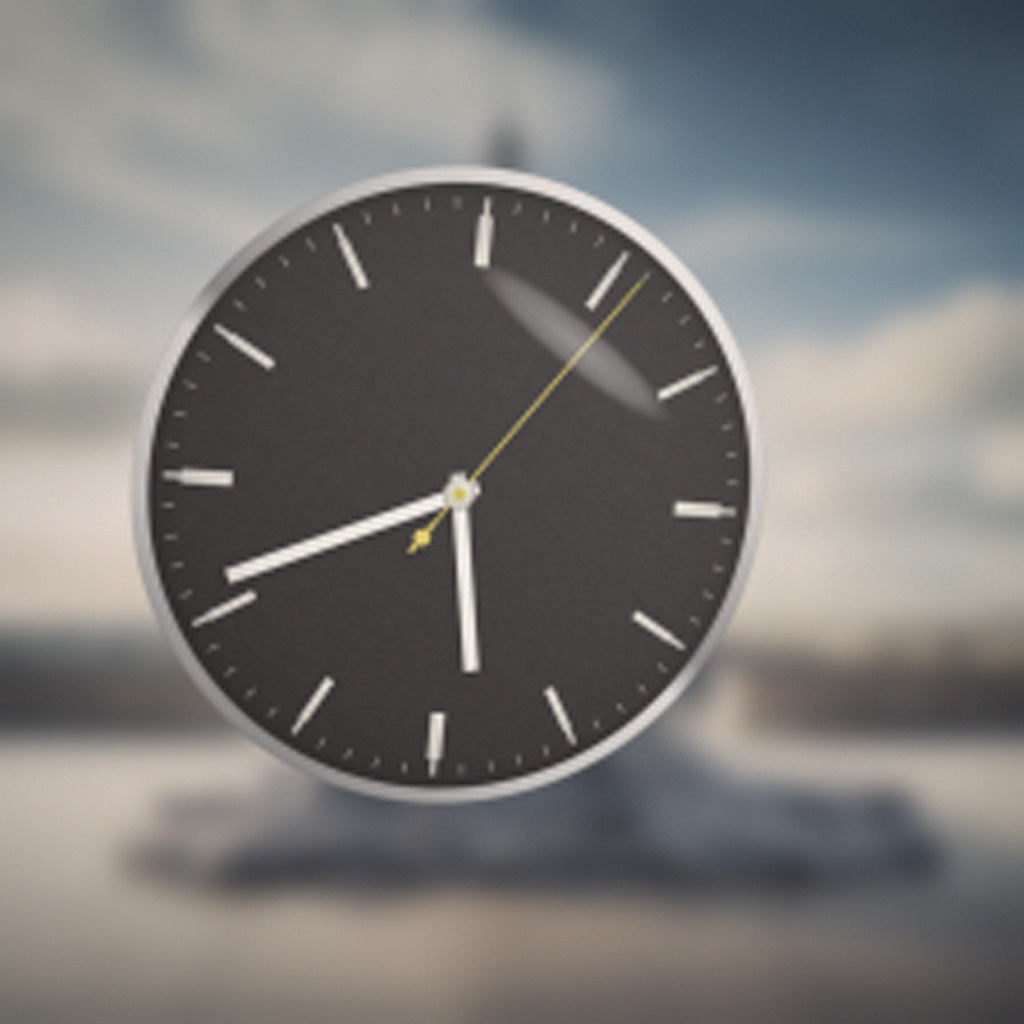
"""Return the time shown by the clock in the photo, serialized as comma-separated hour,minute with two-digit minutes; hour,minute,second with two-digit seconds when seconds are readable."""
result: 5,41,06
